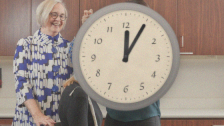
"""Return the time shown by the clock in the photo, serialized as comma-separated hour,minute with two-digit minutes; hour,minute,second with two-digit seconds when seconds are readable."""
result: 12,05
